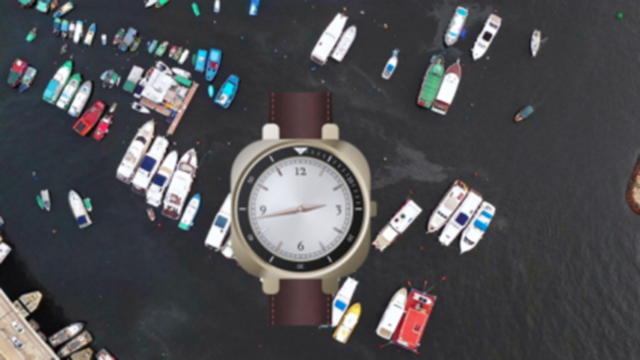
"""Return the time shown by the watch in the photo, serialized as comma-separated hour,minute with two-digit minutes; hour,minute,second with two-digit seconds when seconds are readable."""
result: 2,43
